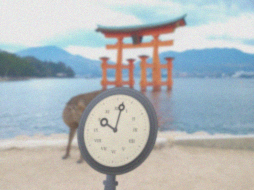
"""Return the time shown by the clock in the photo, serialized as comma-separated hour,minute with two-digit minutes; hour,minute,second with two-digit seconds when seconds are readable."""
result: 10,02
